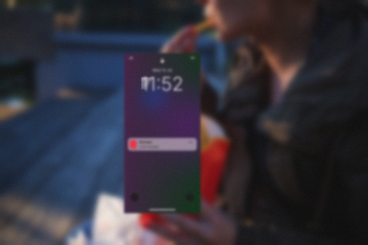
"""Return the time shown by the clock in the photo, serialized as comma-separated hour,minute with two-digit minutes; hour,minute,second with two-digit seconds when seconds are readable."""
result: 11,52
